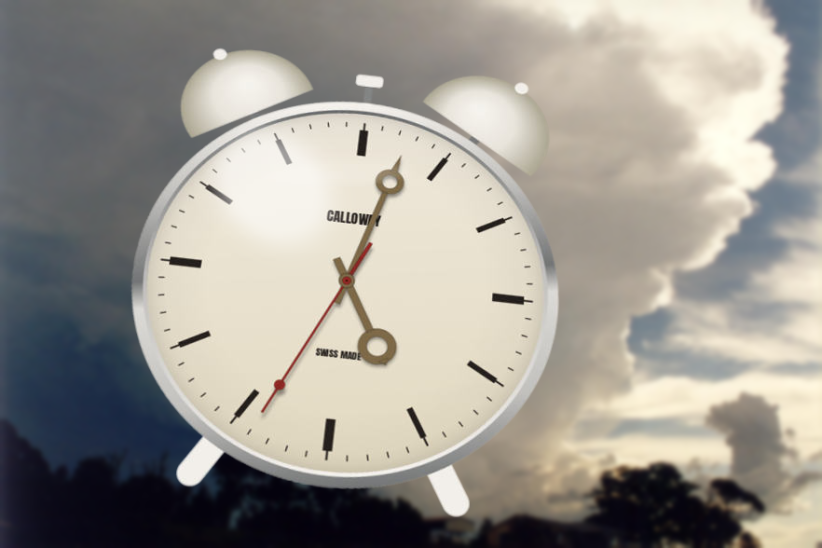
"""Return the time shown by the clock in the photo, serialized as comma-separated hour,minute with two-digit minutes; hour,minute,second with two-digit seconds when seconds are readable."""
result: 5,02,34
